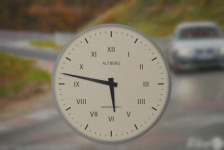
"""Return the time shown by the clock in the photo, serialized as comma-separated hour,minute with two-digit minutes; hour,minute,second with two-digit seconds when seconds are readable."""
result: 5,47
